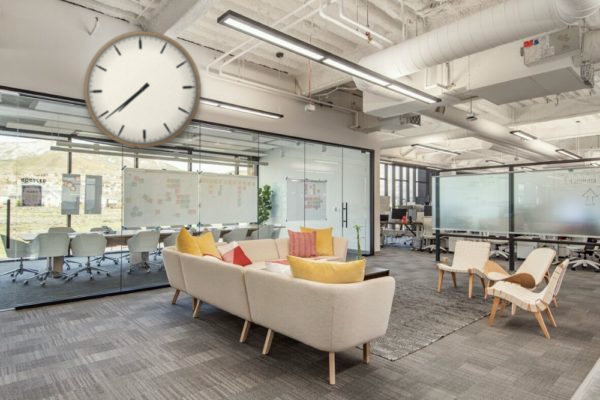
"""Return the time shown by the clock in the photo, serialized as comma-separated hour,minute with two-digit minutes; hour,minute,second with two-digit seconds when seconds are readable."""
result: 7,39
